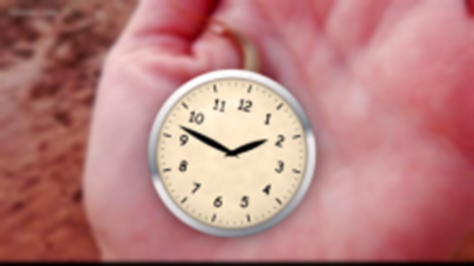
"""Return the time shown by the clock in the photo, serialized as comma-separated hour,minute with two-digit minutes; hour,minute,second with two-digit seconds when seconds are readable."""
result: 1,47
